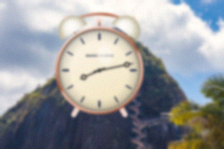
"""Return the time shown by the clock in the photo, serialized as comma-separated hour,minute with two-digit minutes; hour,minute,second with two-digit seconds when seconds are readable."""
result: 8,13
